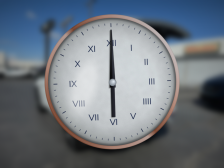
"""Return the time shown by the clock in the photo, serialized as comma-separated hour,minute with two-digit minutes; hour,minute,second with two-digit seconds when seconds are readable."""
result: 6,00
